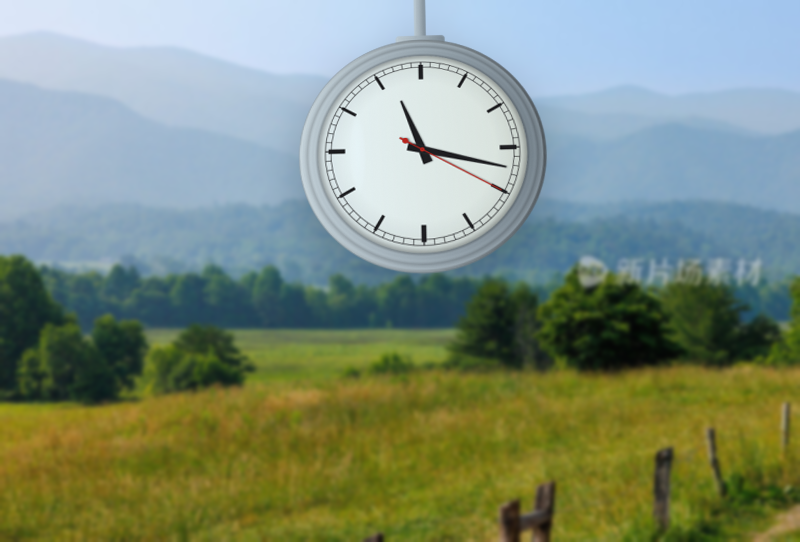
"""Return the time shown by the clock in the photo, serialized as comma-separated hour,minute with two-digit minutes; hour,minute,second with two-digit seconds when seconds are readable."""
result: 11,17,20
